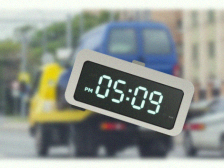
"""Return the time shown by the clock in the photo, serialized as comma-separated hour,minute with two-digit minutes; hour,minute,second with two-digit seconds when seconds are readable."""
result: 5,09
